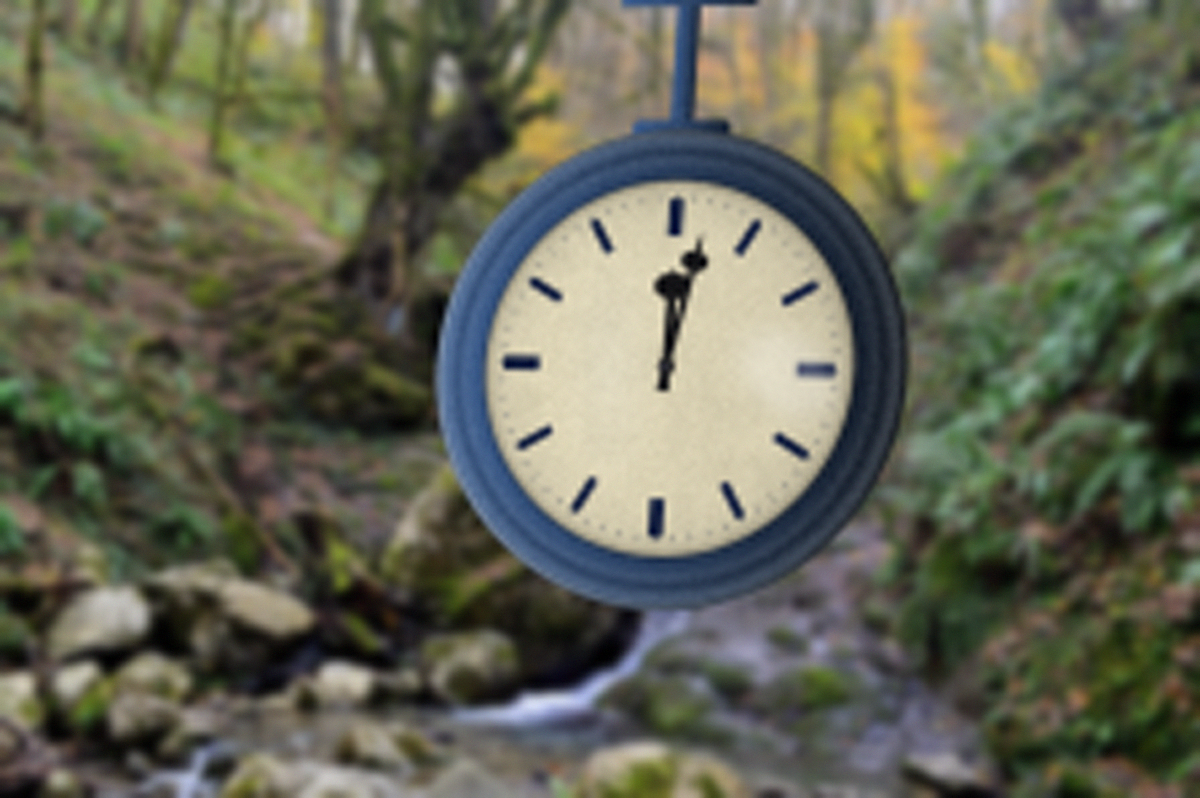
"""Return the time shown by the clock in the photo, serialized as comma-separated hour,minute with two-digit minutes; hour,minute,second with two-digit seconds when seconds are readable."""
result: 12,02
